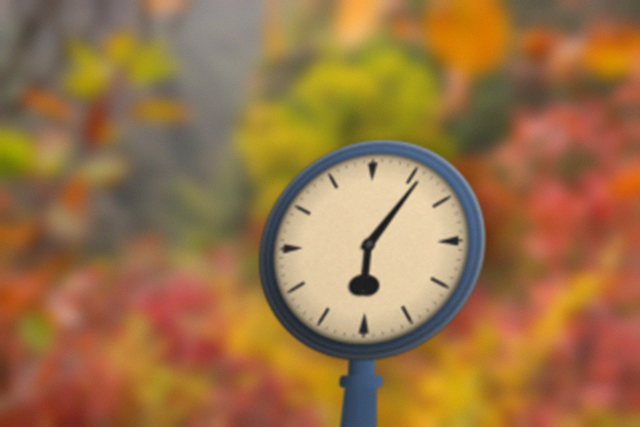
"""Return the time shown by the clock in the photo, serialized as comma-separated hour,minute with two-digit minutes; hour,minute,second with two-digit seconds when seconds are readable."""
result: 6,06
